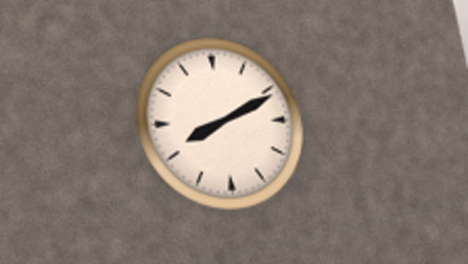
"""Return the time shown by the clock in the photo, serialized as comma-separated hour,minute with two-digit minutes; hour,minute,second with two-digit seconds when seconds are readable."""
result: 8,11
